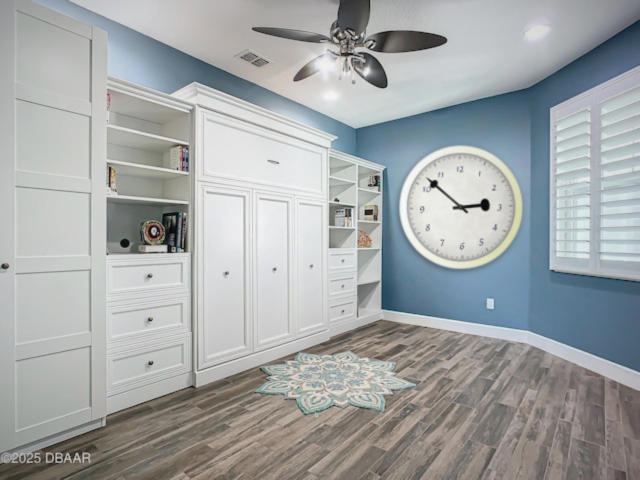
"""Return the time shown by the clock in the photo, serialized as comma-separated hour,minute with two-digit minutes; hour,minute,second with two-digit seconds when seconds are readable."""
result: 2,52
